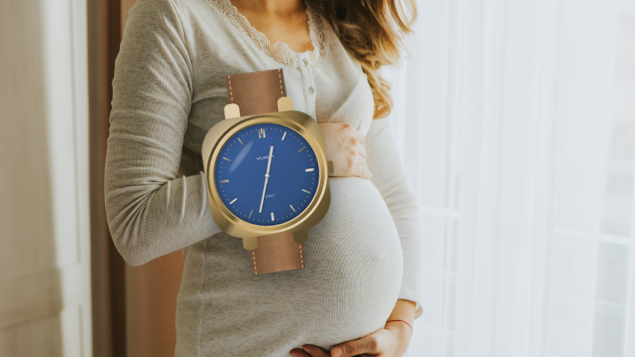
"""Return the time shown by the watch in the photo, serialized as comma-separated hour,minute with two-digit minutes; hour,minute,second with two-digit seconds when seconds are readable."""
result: 12,33
